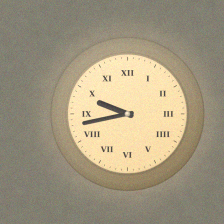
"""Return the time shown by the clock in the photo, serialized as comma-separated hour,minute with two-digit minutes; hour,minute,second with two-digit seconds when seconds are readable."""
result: 9,43
